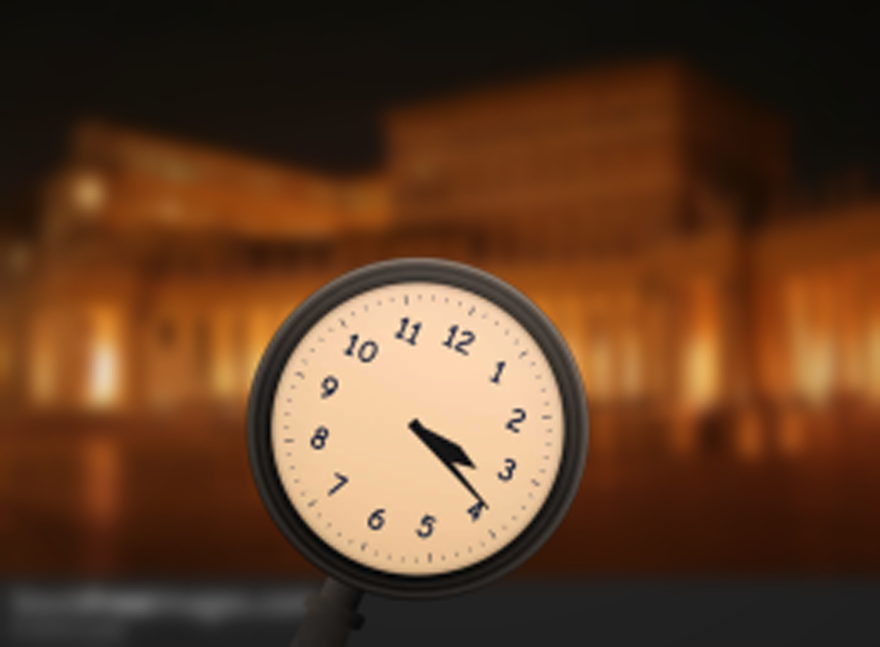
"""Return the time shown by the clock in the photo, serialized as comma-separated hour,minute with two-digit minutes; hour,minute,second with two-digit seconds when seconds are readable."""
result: 3,19
